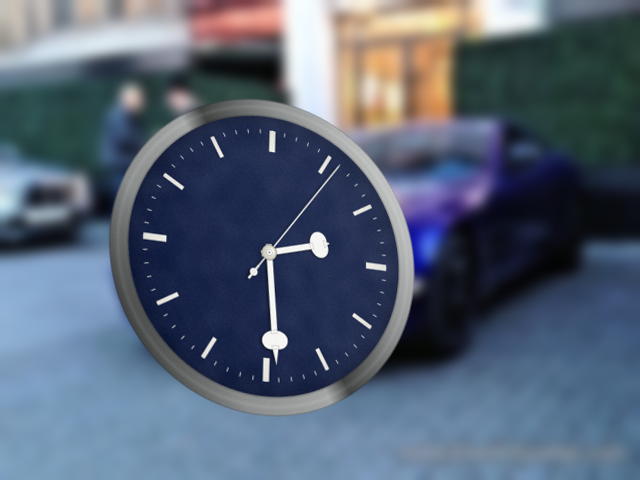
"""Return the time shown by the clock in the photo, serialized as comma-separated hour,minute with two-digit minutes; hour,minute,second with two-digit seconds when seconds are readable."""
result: 2,29,06
